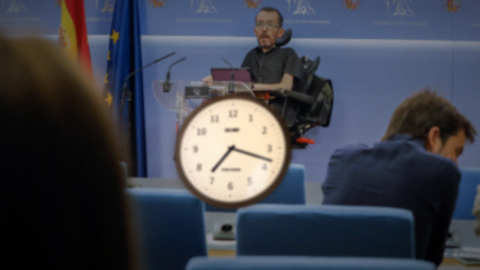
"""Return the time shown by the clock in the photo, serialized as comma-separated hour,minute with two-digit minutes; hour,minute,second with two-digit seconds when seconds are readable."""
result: 7,18
